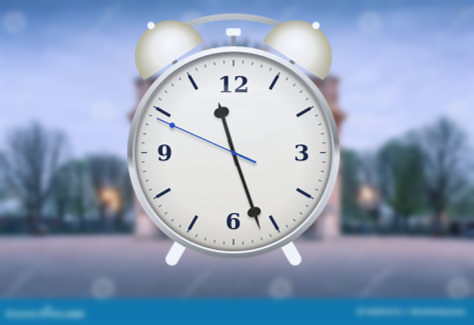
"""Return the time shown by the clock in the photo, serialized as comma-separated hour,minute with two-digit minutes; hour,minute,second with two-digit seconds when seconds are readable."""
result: 11,26,49
